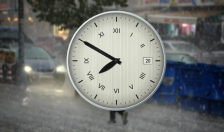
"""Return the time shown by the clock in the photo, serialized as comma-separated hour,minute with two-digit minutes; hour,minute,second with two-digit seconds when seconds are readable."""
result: 7,50
